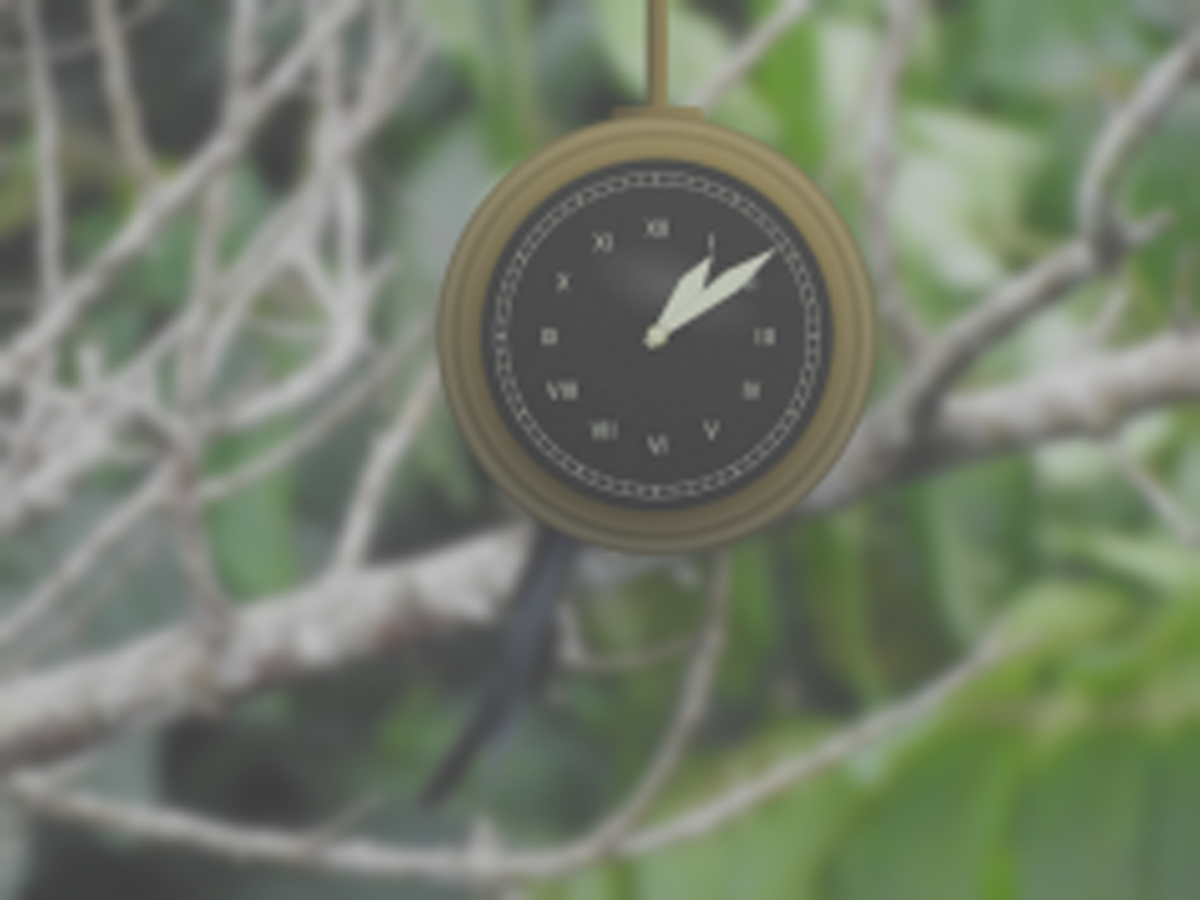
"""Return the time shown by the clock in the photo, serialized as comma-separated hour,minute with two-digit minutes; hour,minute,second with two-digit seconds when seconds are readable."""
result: 1,09
